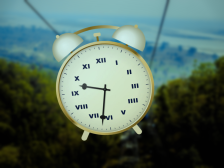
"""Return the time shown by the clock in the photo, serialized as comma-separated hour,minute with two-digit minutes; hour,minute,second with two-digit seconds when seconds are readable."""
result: 9,32
